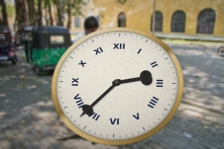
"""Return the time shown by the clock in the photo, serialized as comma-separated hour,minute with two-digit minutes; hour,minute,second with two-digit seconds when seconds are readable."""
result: 2,37
